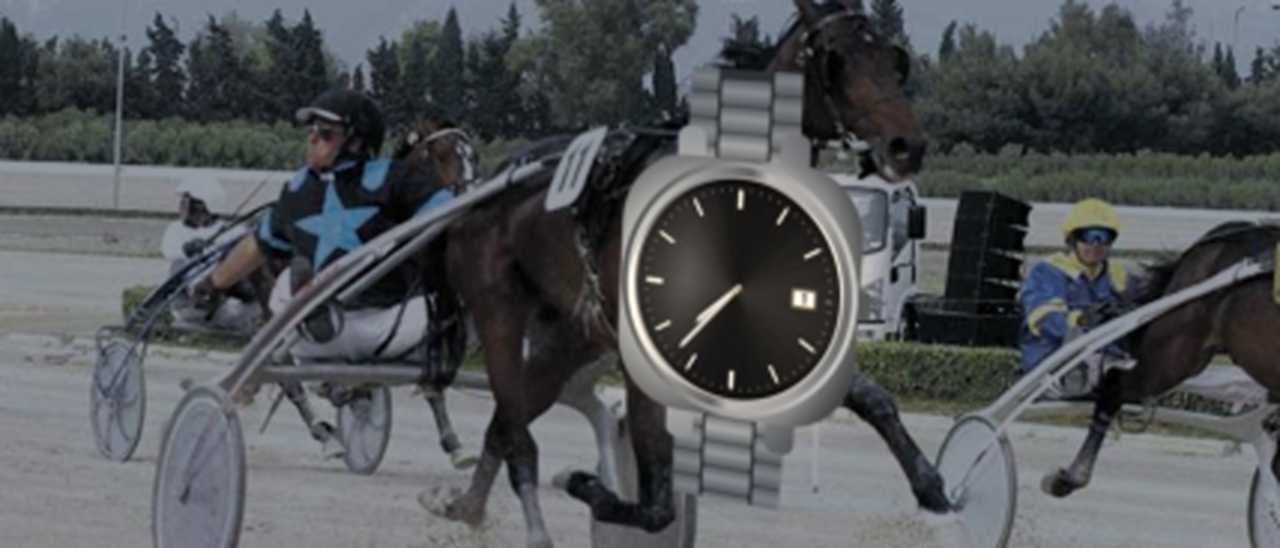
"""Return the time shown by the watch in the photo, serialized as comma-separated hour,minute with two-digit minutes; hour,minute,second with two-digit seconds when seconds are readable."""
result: 7,37
